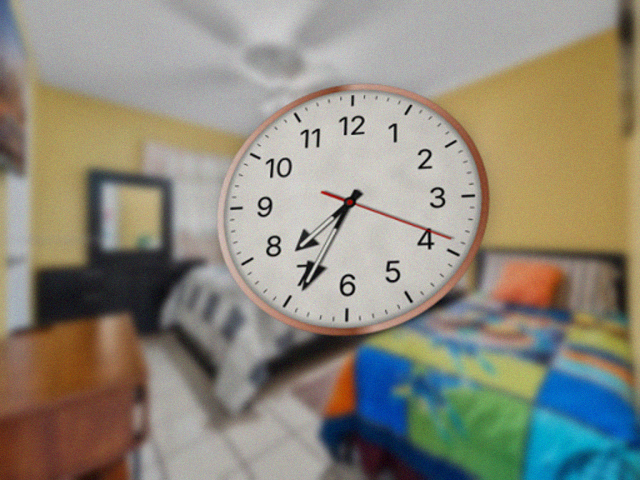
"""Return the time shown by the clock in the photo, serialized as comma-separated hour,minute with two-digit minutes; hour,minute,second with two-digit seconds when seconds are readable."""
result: 7,34,19
